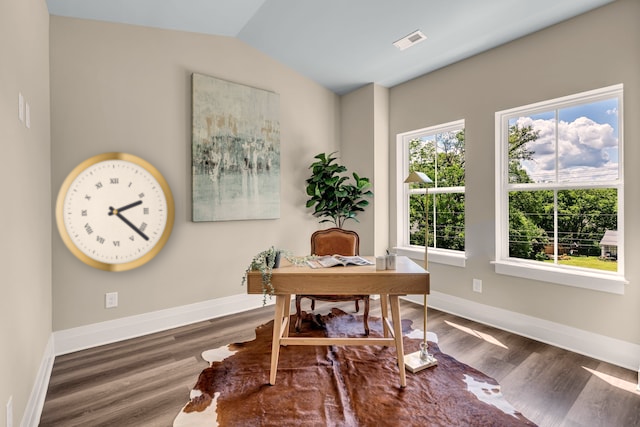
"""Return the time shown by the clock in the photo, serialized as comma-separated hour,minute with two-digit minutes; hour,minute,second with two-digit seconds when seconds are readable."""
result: 2,22
